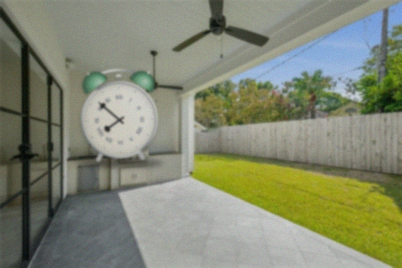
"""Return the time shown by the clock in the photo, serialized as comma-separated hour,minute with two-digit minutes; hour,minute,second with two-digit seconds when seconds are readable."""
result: 7,52
